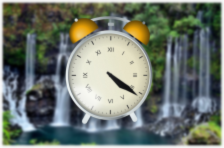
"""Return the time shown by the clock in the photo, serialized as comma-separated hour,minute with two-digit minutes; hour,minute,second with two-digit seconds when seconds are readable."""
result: 4,21
